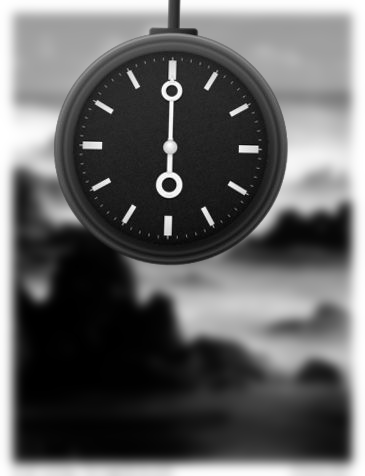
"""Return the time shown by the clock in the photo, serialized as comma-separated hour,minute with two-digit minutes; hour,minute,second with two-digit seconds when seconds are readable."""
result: 6,00
